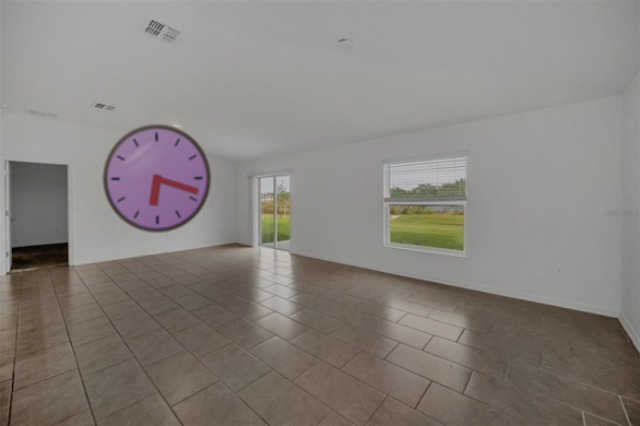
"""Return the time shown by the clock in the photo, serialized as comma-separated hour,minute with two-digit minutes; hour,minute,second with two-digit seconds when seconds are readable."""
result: 6,18
